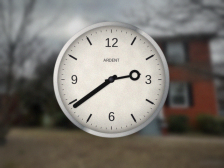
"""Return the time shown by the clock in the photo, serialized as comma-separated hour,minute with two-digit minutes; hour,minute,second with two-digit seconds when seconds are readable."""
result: 2,39
